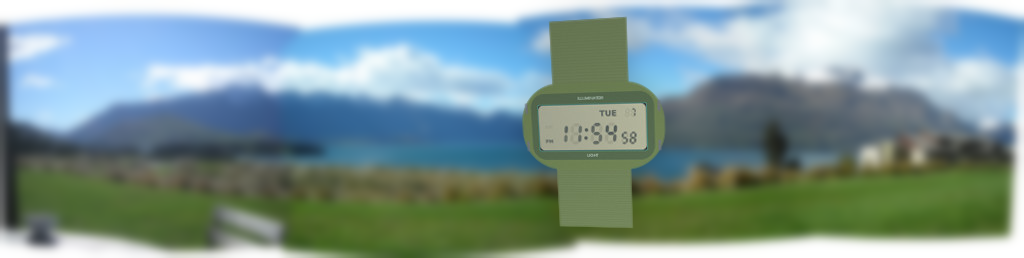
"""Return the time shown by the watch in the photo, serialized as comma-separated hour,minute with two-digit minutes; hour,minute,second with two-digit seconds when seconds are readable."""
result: 11,54,58
